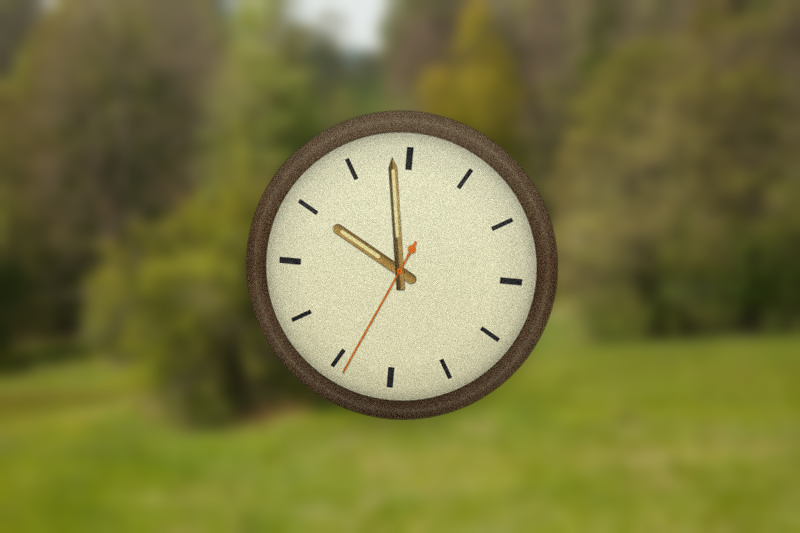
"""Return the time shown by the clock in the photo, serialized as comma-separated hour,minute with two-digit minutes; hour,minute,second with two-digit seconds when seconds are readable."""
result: 9,58,34
